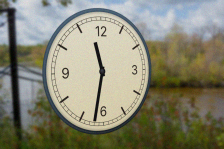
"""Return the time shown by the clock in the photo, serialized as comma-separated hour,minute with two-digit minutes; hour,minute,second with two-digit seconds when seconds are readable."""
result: 11,32
